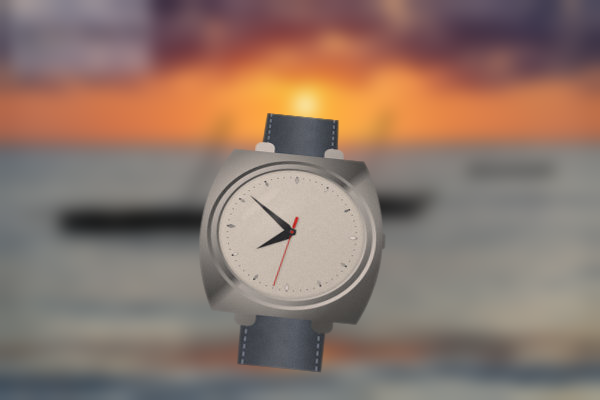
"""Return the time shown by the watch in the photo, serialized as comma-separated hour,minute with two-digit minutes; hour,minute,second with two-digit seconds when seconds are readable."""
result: 7,51,32
